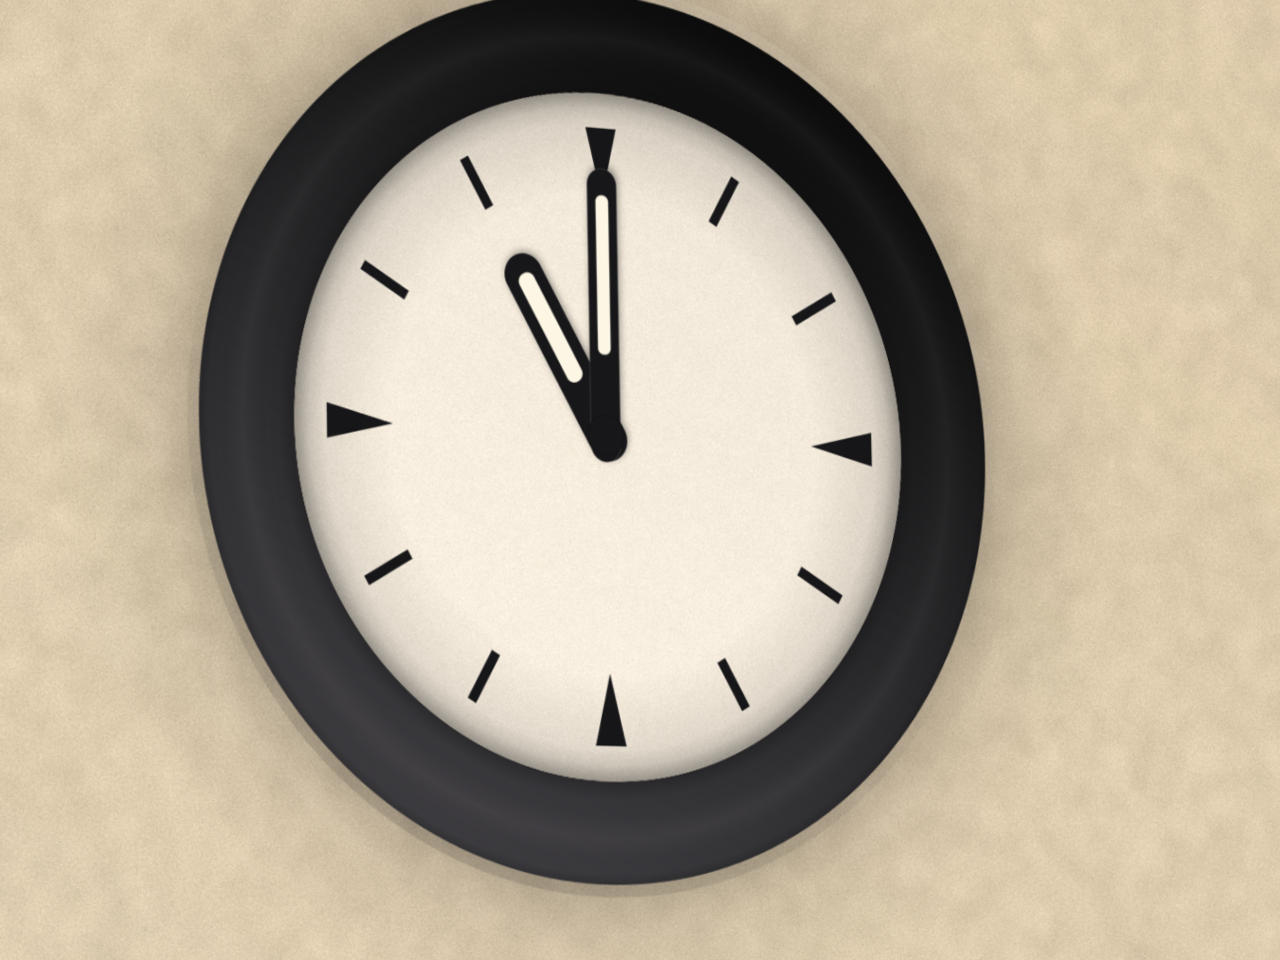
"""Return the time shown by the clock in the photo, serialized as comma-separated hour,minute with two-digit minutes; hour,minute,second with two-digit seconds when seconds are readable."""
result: 11,00
